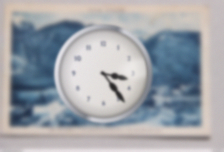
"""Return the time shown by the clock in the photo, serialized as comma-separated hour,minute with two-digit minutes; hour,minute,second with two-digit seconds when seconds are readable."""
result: 3,24
